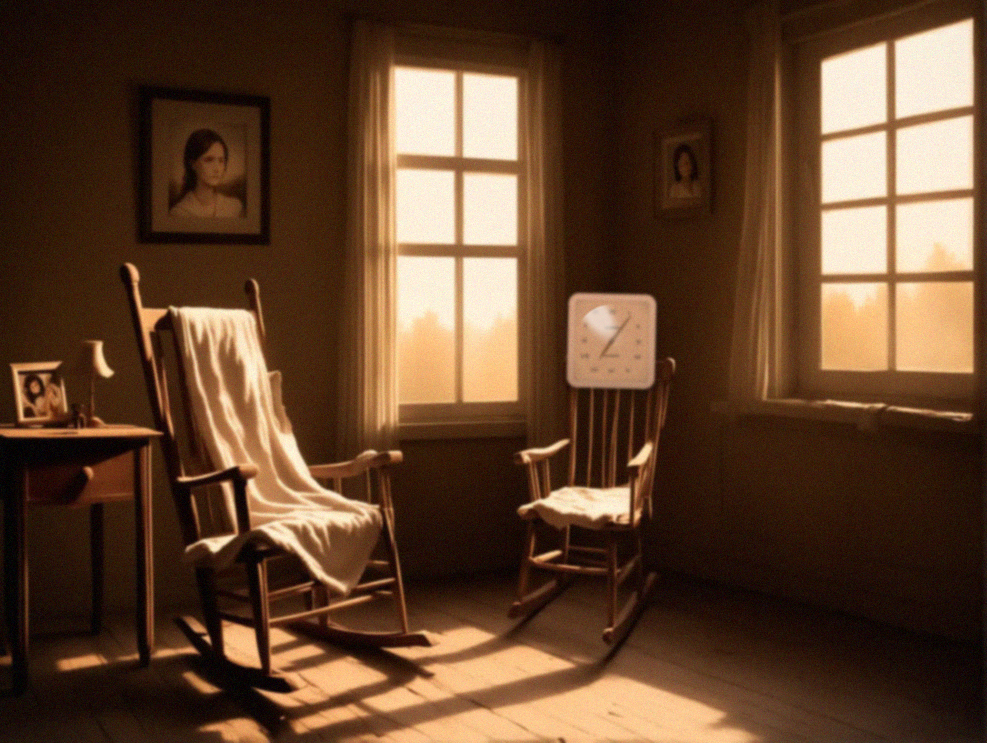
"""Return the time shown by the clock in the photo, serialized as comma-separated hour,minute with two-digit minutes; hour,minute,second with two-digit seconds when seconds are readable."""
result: 7,06
